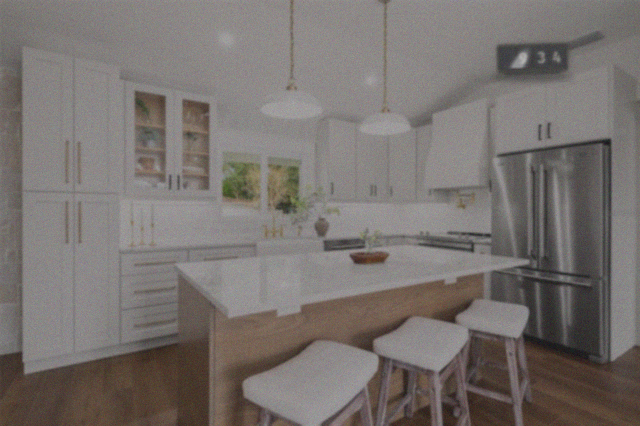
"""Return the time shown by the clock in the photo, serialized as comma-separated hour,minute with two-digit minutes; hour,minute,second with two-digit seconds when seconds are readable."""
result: 9,34
